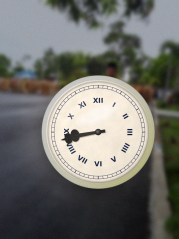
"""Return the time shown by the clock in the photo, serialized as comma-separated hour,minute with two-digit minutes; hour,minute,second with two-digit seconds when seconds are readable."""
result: 8,43
